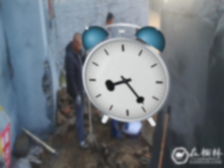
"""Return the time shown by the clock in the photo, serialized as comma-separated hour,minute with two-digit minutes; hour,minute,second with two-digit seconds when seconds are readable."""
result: 8,24
